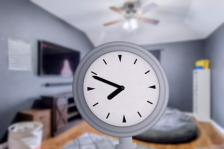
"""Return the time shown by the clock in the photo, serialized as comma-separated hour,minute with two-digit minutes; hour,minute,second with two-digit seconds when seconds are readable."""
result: 7,49
